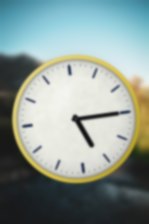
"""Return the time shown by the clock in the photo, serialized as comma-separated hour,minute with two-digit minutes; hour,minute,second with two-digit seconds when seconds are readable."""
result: 5,15
